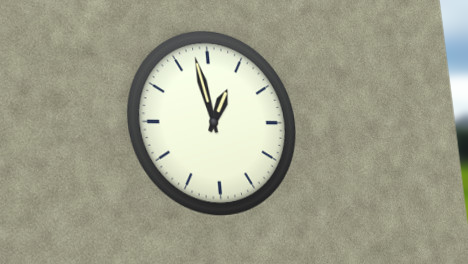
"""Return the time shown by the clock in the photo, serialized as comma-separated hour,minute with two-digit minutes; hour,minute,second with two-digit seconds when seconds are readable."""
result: 12,58
